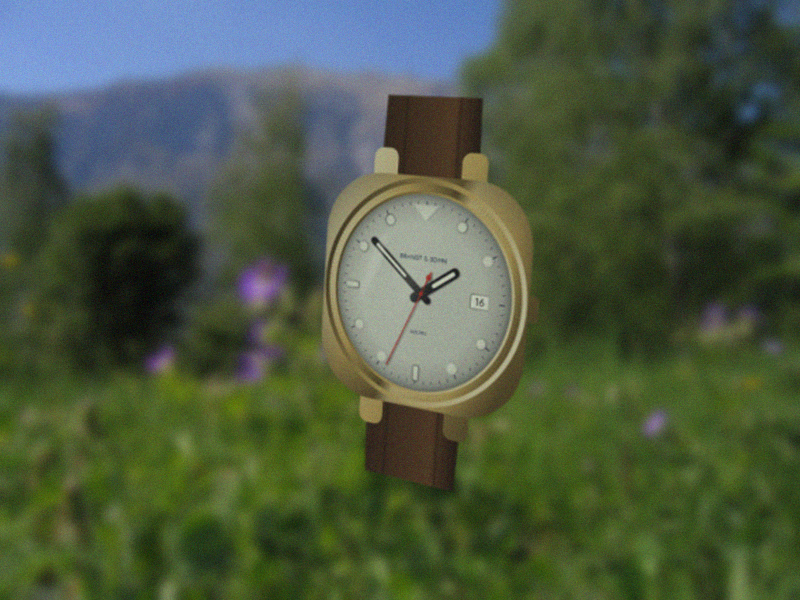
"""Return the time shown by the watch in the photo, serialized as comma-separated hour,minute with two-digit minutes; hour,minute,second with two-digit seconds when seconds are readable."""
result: 1,51,34
